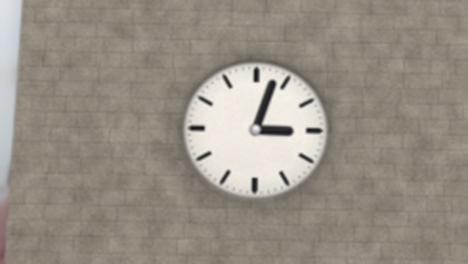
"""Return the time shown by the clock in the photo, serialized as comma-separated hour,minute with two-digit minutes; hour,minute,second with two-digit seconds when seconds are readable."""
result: 3,03
